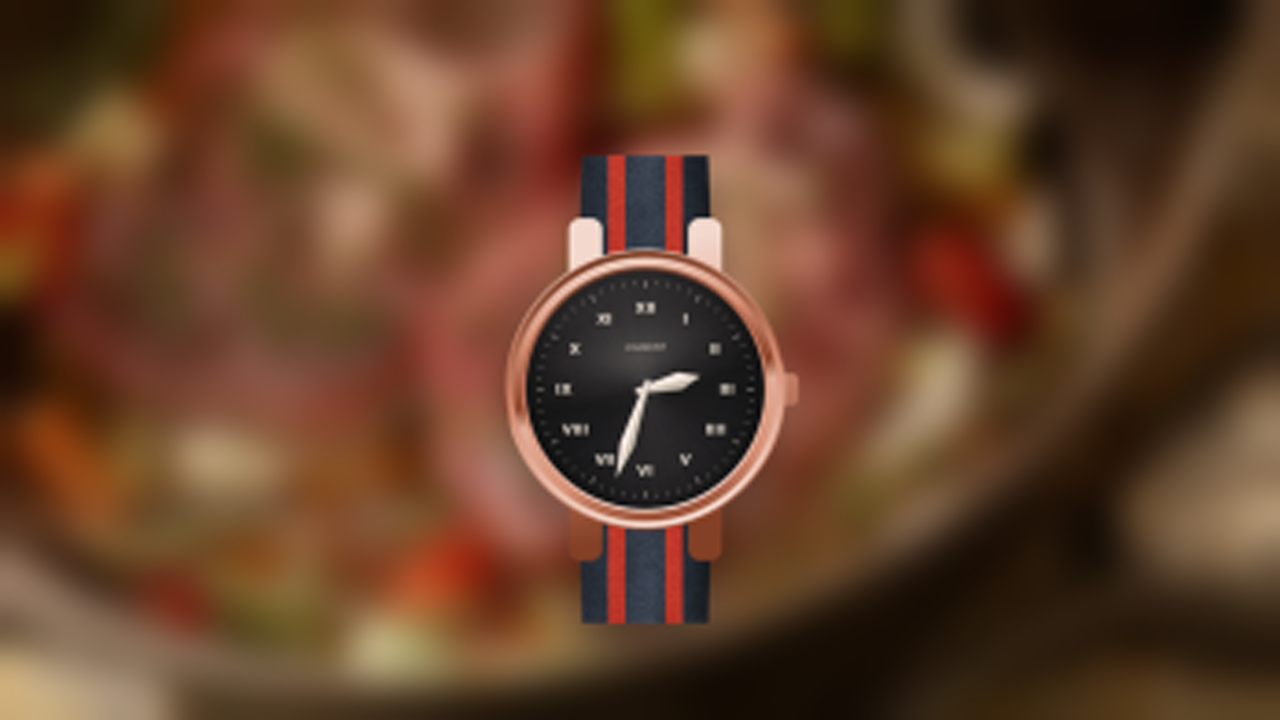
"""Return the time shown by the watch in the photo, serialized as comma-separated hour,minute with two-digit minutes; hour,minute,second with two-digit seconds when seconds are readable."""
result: 2,33
